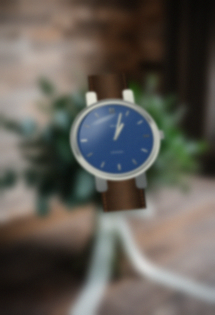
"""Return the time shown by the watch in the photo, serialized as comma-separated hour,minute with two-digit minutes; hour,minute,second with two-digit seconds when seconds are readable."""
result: 1,03
